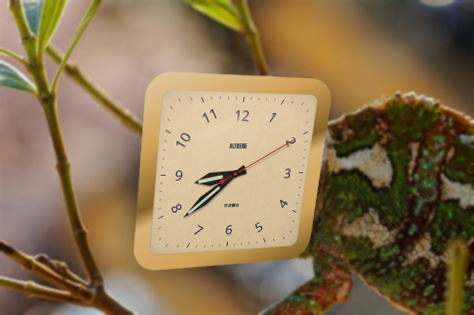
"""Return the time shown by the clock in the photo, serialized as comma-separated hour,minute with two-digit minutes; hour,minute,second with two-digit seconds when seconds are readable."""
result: 8,38,10
